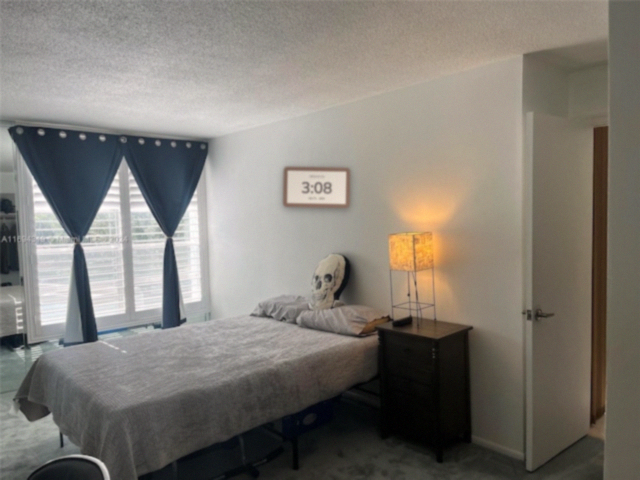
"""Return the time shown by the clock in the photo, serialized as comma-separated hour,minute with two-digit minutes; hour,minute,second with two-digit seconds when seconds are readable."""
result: 3,08
